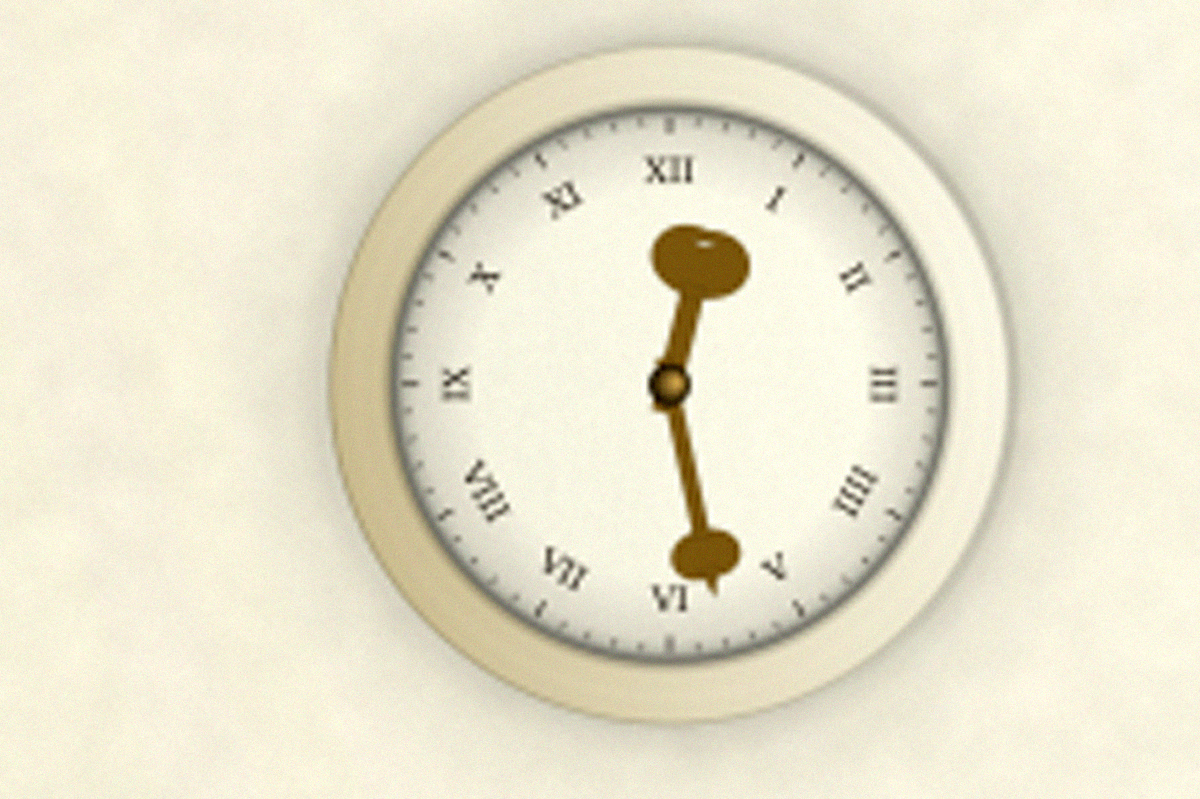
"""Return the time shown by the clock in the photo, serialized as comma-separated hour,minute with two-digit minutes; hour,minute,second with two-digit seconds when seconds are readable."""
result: 12,28
